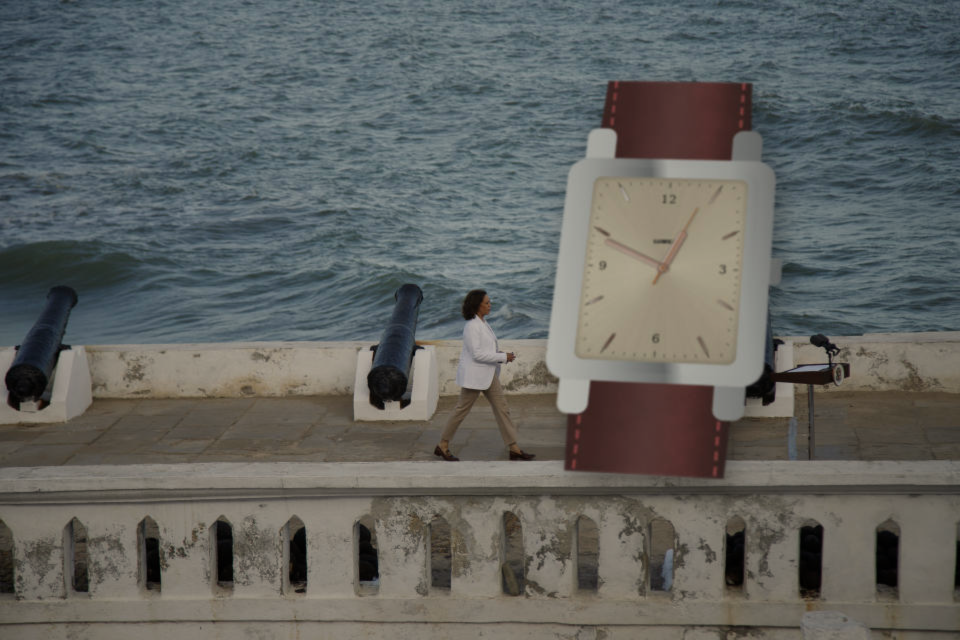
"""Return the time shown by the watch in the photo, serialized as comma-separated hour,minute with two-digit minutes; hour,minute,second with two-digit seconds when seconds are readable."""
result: 12,49,04
